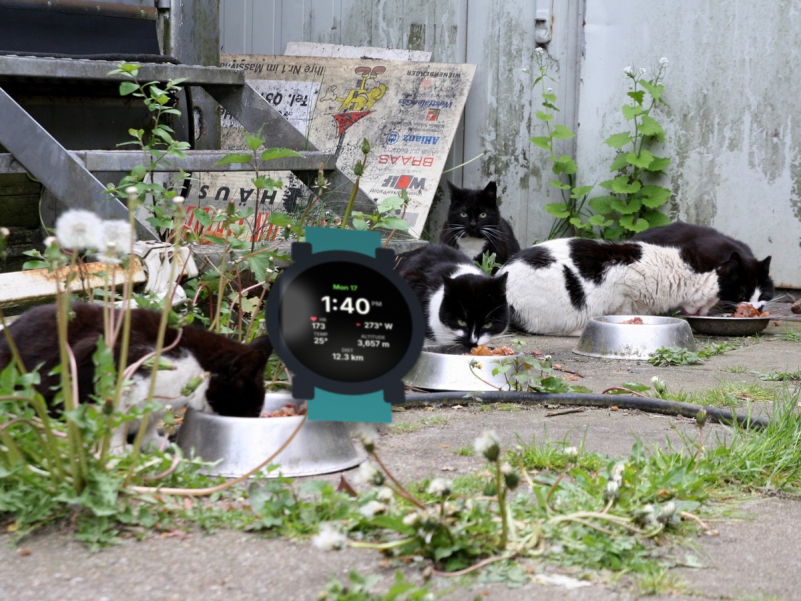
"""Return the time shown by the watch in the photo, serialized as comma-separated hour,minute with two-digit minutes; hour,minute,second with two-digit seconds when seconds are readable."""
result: 1,40
